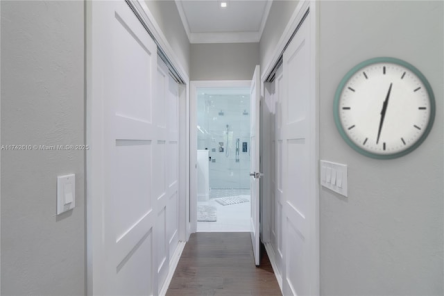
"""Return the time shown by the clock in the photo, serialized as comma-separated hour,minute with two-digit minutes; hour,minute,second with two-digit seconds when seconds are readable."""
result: 12,32
